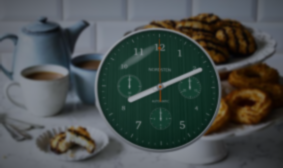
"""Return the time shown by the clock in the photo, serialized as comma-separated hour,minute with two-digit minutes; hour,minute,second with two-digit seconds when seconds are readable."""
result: 8,11
